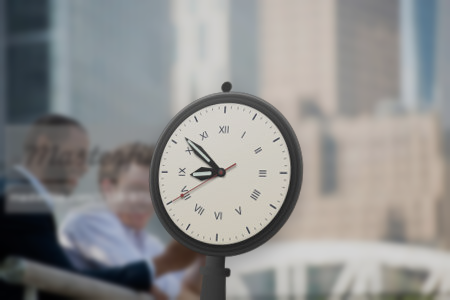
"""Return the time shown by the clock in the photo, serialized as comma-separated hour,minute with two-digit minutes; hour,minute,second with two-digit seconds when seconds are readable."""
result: 8,51,40
